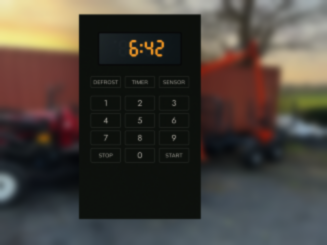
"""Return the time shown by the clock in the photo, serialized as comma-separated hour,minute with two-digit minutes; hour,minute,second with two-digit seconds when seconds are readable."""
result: 6,42
